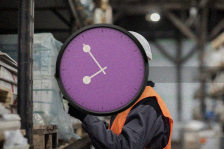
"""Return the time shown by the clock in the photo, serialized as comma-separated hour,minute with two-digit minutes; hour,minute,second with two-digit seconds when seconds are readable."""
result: 7,54
